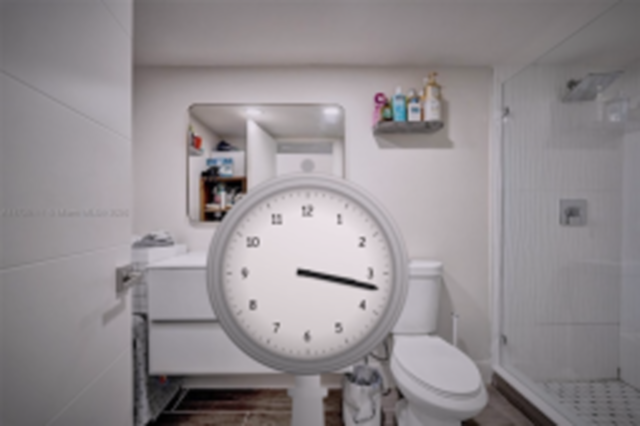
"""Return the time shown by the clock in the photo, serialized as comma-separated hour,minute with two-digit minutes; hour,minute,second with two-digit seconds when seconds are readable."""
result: 3,17
